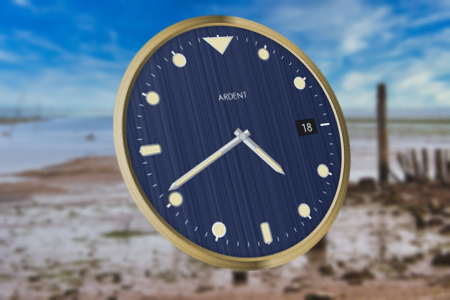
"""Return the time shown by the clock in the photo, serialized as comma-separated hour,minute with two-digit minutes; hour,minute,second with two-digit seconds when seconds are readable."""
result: 4,41
